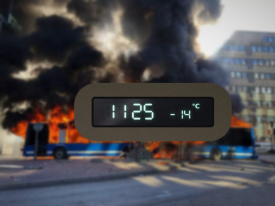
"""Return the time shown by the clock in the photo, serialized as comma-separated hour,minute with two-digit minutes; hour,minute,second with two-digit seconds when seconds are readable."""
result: 11,25
